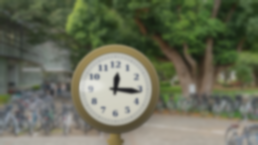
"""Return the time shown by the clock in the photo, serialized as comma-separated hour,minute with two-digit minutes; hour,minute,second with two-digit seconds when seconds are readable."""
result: 12,16
